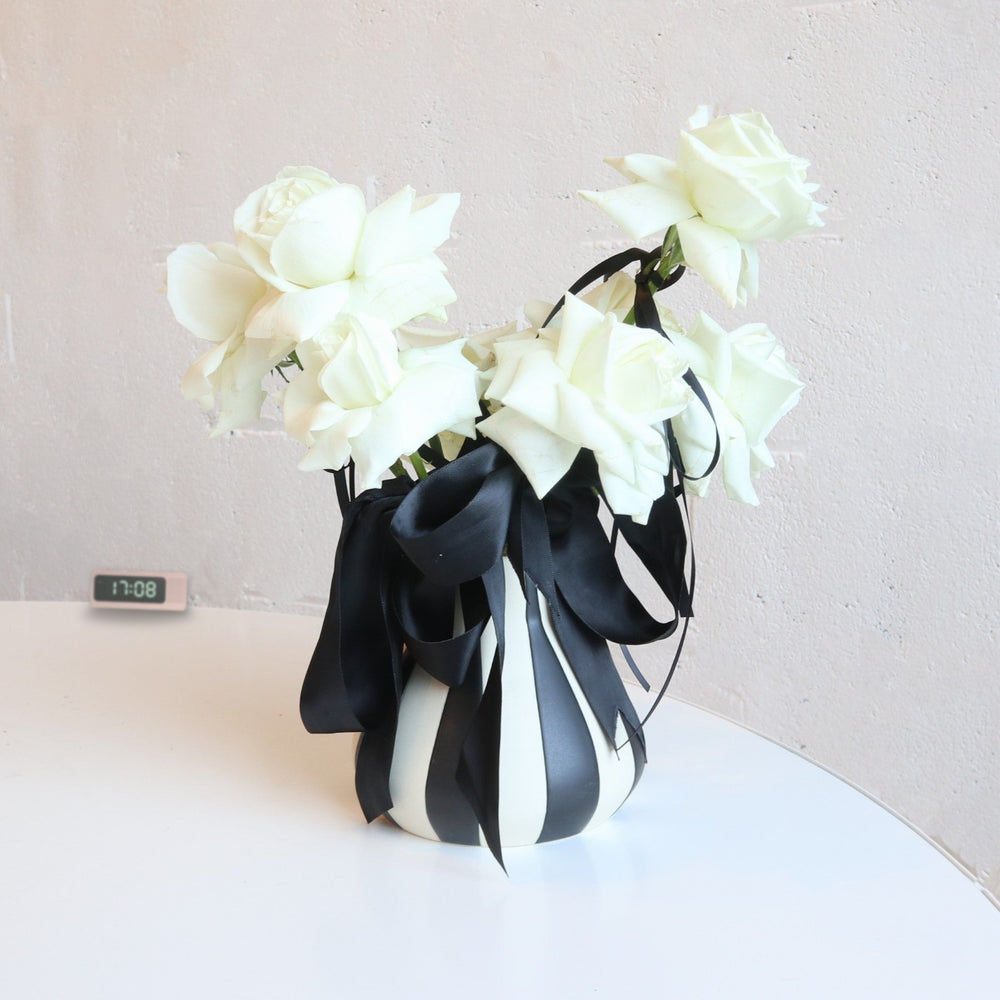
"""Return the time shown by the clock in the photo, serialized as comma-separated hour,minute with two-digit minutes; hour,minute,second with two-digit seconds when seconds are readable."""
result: 17,08
